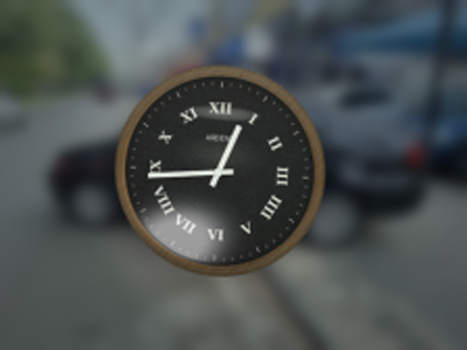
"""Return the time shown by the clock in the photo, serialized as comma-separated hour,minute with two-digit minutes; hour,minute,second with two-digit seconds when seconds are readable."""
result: 12,44
